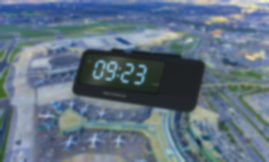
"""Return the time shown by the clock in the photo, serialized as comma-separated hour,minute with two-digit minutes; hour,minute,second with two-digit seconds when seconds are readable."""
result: 9,23
